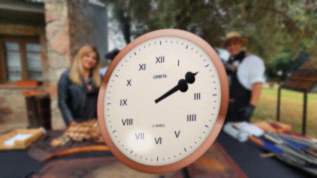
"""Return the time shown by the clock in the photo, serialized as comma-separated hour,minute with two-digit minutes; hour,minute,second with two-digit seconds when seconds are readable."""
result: 2,10
